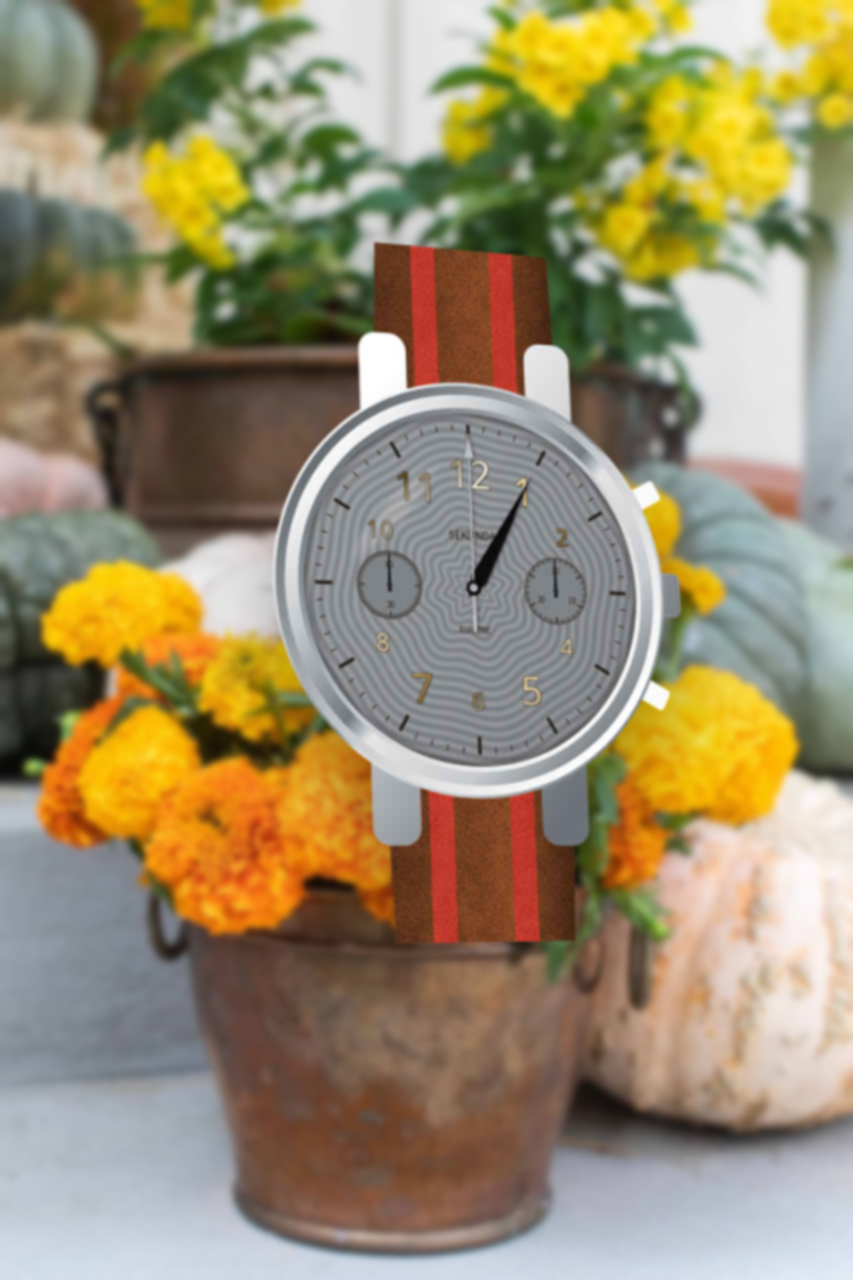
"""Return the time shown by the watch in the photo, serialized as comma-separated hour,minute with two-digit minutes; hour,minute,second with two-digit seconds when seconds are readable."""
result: 1,05
